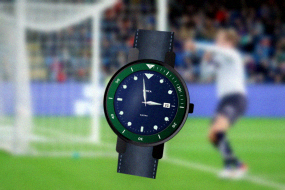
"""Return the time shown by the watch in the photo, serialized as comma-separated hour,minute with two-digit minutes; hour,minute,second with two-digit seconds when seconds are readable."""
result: 2,58
